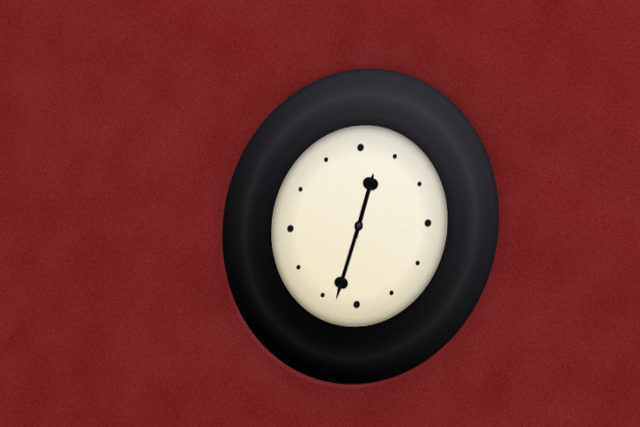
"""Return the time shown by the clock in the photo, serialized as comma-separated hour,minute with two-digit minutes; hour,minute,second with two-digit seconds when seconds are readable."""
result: 12,33
